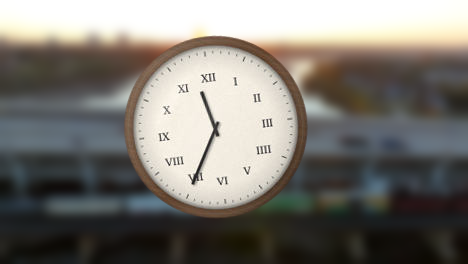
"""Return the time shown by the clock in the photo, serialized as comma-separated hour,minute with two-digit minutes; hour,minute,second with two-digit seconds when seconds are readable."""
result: 11,35
